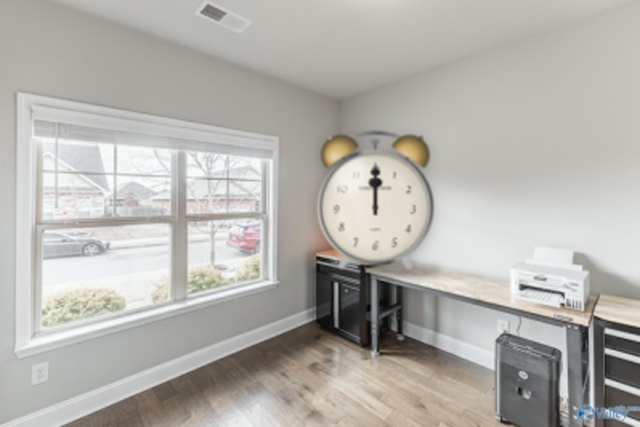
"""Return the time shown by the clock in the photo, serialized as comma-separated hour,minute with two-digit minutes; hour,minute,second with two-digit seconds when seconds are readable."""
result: 12,00
